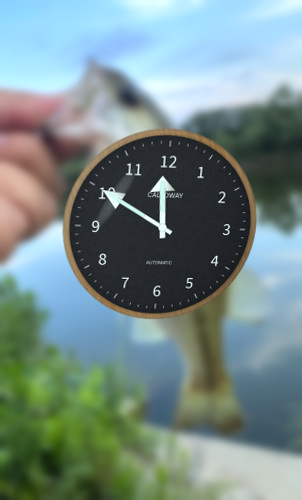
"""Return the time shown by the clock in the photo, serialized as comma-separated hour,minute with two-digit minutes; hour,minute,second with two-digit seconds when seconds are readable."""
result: 11,50
